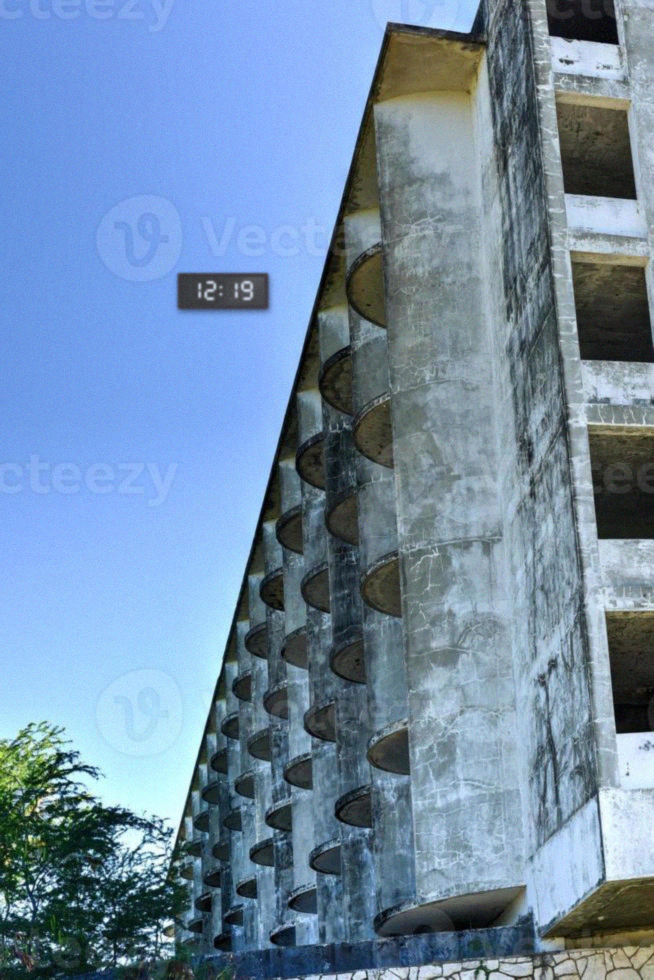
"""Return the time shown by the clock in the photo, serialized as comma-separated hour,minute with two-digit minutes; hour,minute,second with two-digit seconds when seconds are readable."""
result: 12,19
